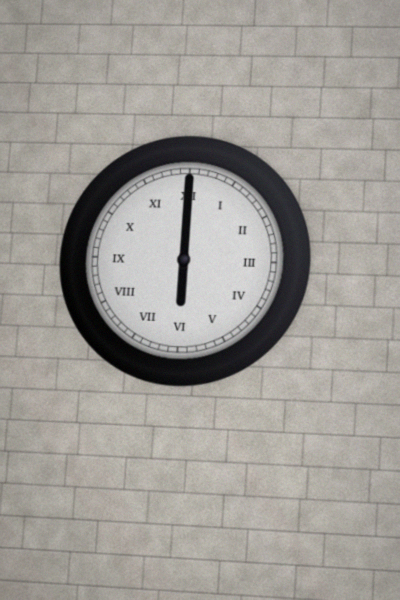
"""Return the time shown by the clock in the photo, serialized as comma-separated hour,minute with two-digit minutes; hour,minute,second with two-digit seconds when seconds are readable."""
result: 6,00
